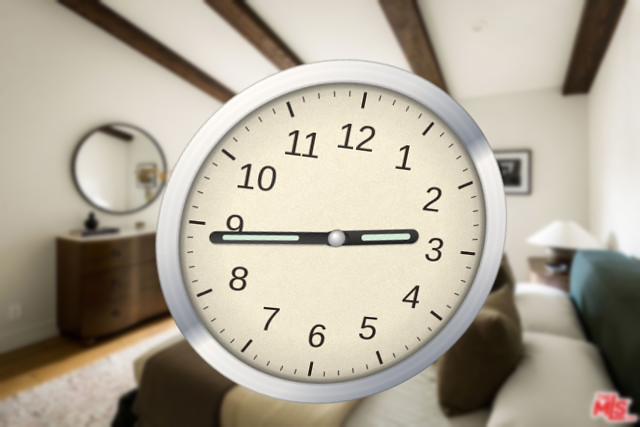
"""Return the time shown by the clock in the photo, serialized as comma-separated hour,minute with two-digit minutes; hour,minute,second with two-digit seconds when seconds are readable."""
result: 2,44
